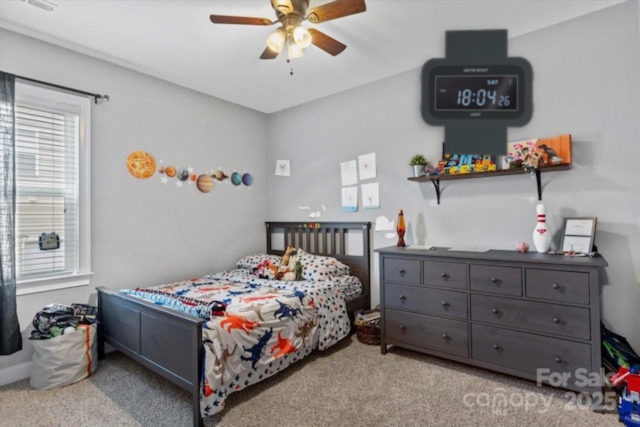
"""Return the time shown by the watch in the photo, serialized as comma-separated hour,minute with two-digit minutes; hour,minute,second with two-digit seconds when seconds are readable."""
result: 18,04
